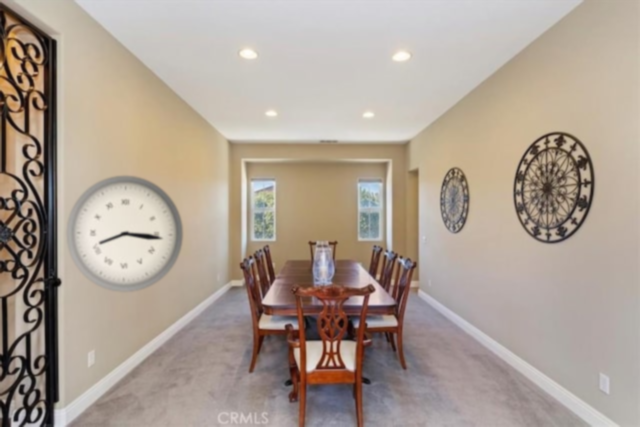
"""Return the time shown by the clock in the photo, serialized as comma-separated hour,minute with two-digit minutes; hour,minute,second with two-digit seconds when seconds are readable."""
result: 8,16
